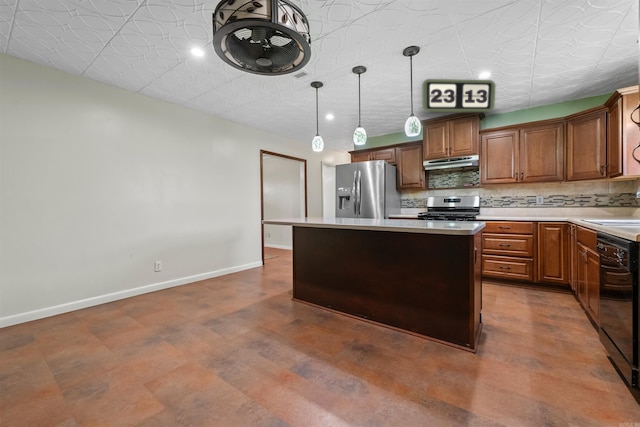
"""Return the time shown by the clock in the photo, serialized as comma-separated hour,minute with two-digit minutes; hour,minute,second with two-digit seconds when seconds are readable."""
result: 23,13
